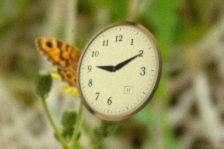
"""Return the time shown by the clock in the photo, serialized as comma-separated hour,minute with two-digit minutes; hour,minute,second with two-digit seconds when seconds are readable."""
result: 9,10
